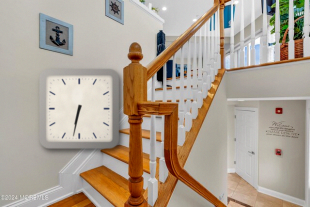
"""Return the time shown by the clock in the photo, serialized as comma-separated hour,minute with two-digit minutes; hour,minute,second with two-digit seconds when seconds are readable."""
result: 6,32
